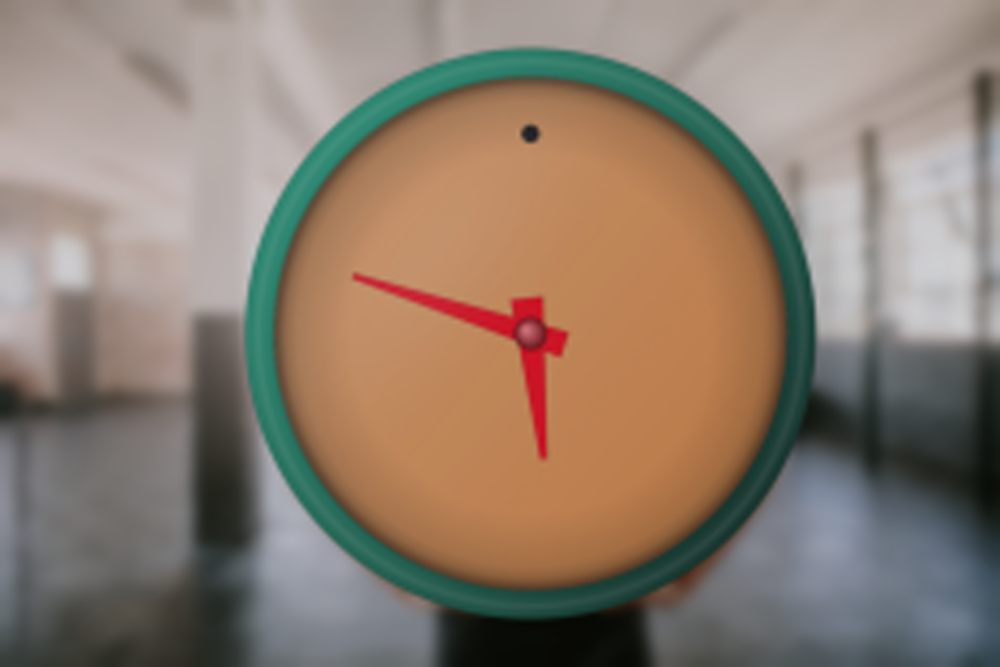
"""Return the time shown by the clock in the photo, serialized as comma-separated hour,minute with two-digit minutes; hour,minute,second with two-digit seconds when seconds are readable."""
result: 5,48
